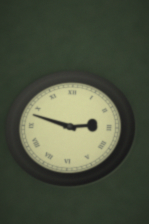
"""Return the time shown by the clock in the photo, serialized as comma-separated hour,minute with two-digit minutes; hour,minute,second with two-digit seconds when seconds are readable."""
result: 2,48
